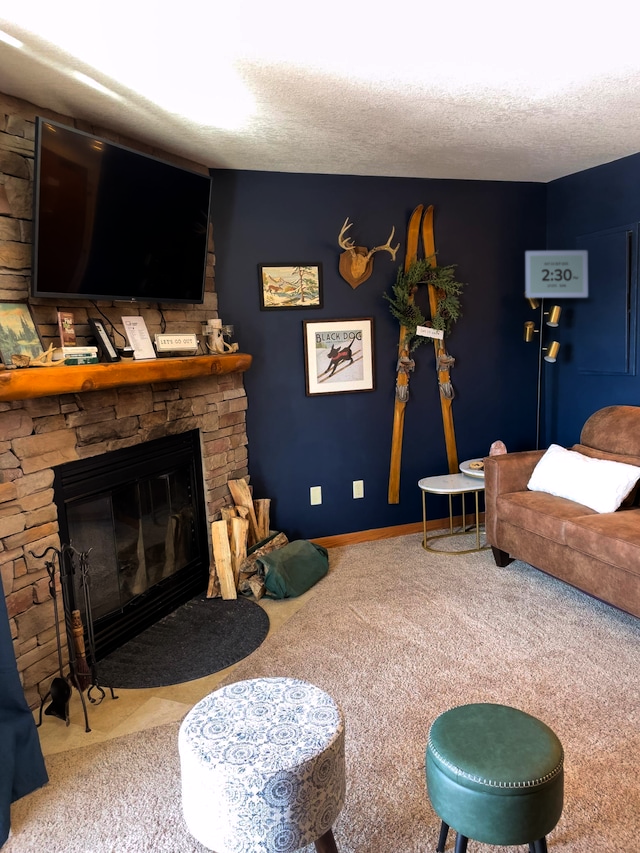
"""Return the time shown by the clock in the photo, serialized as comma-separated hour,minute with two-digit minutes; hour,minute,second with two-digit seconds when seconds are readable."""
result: 2,30
